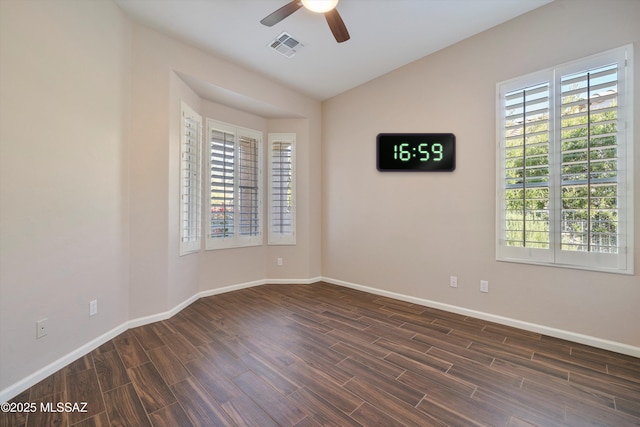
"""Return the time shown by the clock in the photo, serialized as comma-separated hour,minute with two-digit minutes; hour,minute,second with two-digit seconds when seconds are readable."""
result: 16,59
